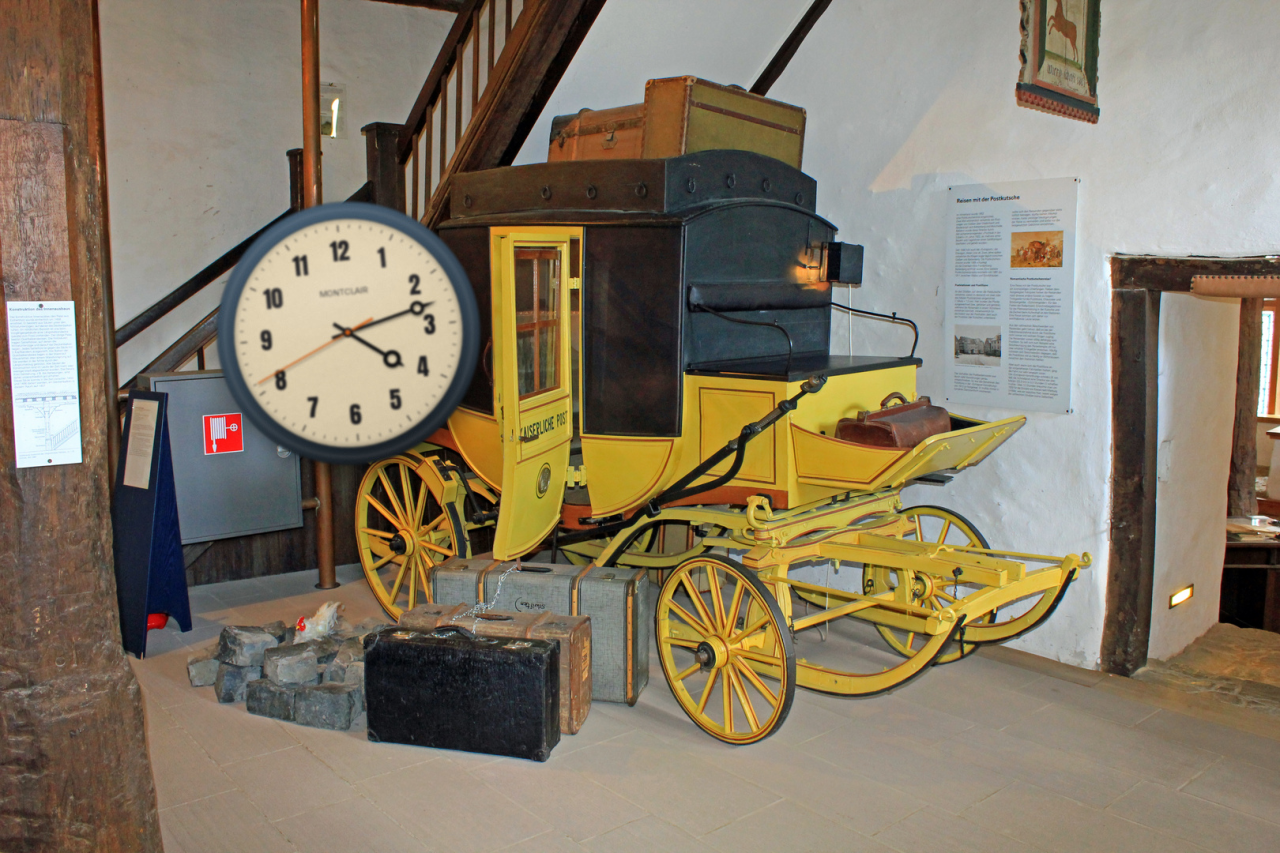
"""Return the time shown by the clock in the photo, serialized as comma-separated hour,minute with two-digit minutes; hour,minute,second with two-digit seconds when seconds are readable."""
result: 4,12,41
